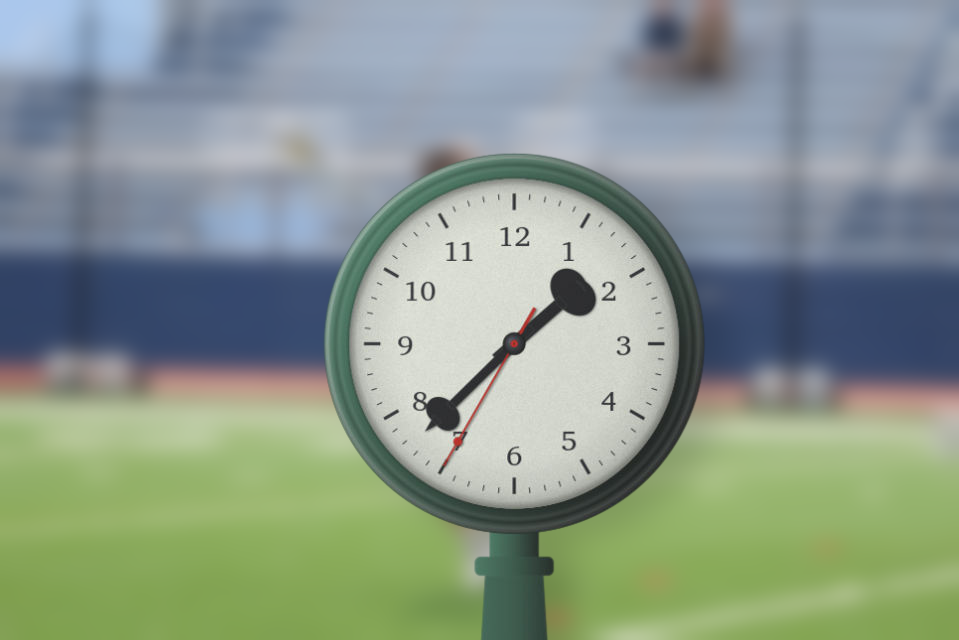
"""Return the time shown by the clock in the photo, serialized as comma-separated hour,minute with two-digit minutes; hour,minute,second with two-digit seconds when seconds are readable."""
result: 1,37,35
